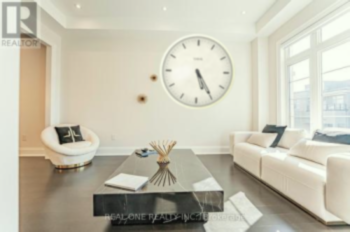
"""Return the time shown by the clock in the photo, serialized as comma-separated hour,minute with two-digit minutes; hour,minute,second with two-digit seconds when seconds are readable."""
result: 5,25
